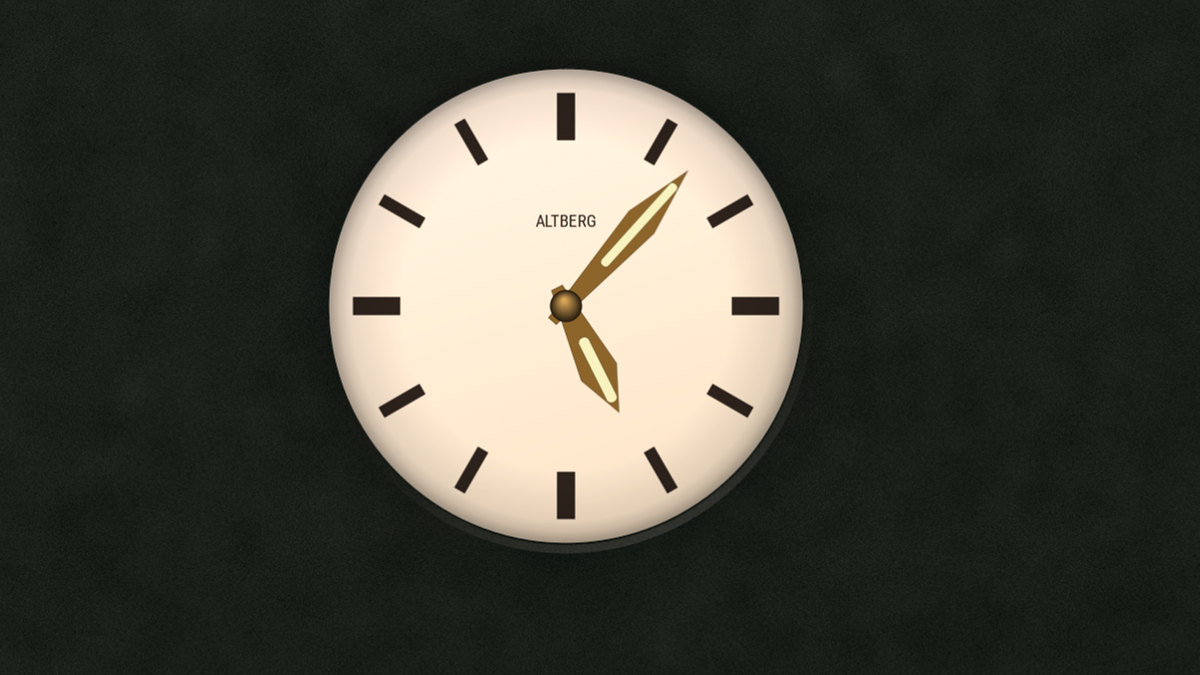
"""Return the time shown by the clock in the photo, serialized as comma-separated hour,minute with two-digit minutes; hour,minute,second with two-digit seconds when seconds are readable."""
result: 5,07
